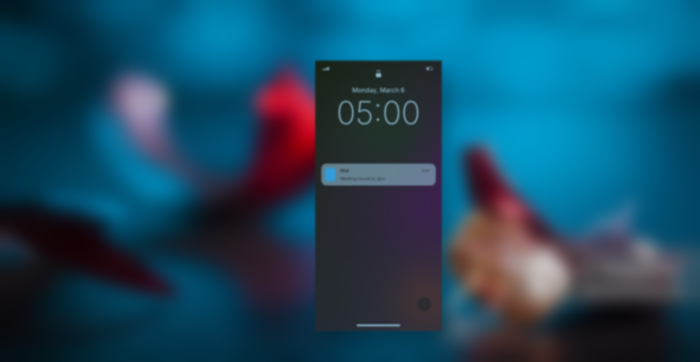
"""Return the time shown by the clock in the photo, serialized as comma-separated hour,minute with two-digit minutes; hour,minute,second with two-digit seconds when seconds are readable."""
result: 5,00
